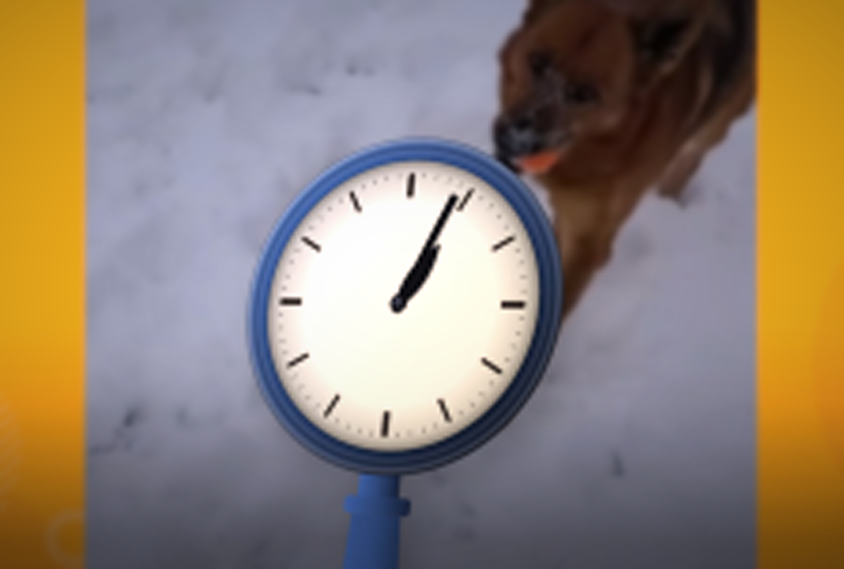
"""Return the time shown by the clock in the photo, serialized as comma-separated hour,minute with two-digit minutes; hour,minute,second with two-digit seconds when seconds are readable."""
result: 1,04
